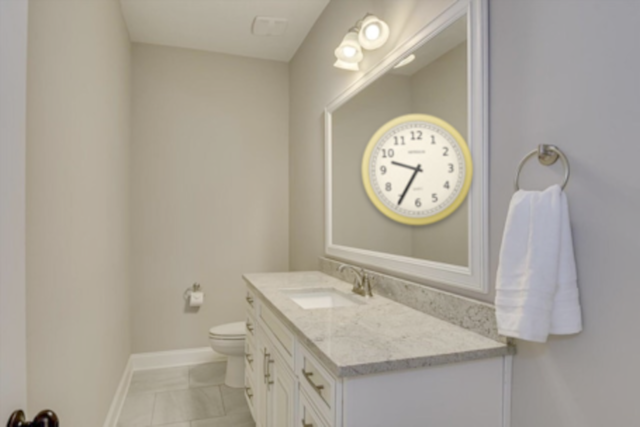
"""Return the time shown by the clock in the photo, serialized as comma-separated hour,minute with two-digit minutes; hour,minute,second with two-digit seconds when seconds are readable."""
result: 9,35
